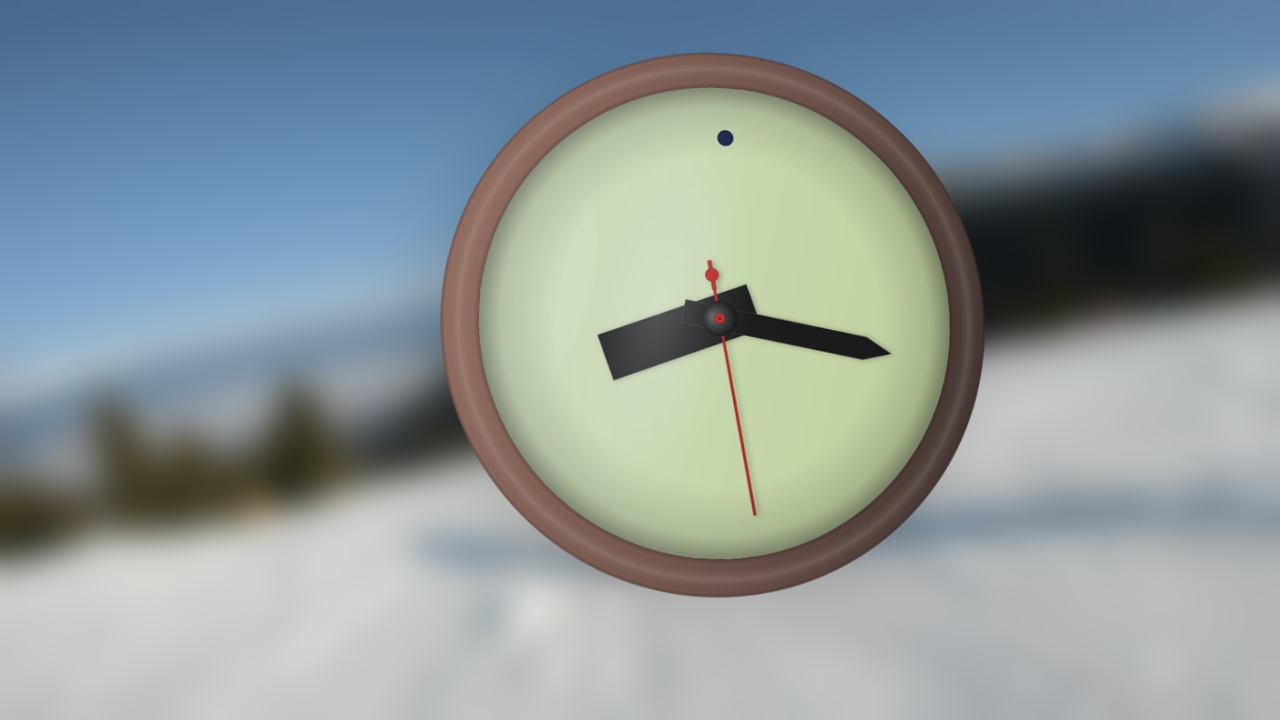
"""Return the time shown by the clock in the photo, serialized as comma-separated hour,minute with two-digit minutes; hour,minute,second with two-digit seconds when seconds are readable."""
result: 8,16,28
